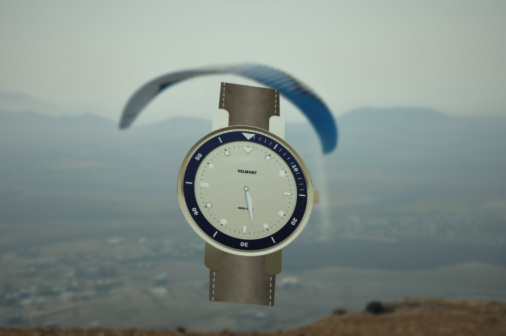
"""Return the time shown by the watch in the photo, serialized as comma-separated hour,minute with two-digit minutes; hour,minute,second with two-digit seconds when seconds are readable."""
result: 5,28
